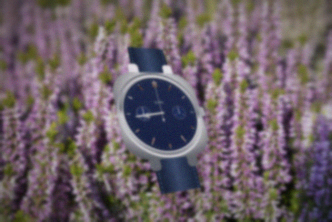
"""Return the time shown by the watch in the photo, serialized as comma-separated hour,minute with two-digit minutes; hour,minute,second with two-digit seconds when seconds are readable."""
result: 8,44
